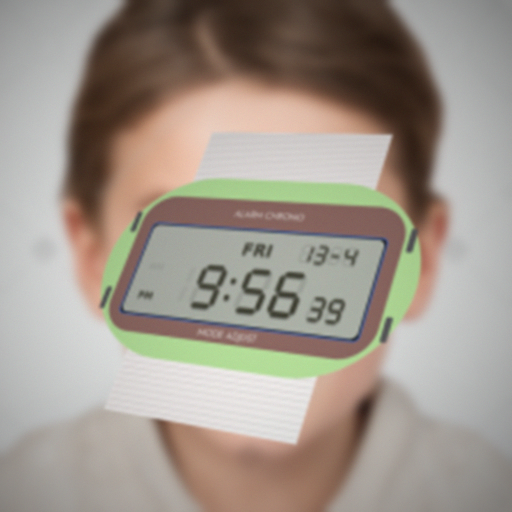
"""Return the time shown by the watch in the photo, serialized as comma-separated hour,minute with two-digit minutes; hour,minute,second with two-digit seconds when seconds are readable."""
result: 9,56,39
